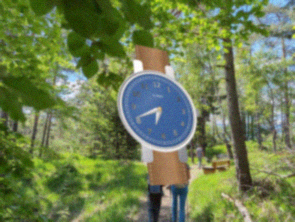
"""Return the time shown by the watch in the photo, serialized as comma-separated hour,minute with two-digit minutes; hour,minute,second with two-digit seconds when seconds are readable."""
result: 6,41
